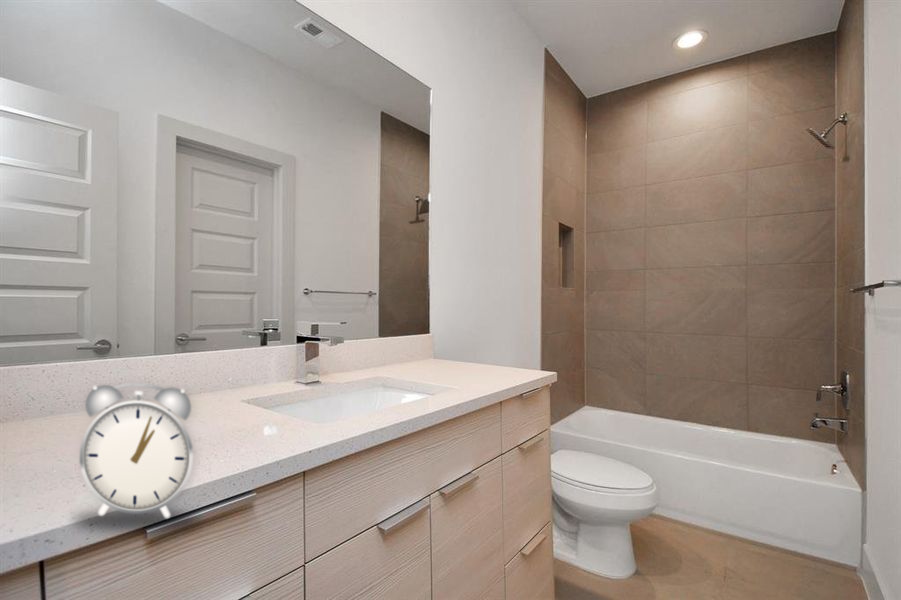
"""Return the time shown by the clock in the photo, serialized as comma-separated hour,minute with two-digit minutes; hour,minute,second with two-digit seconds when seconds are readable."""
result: 1,03
